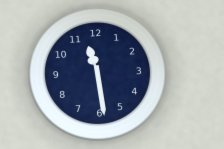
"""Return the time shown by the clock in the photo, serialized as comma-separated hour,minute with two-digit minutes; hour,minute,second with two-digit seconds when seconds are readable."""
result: 11,29
